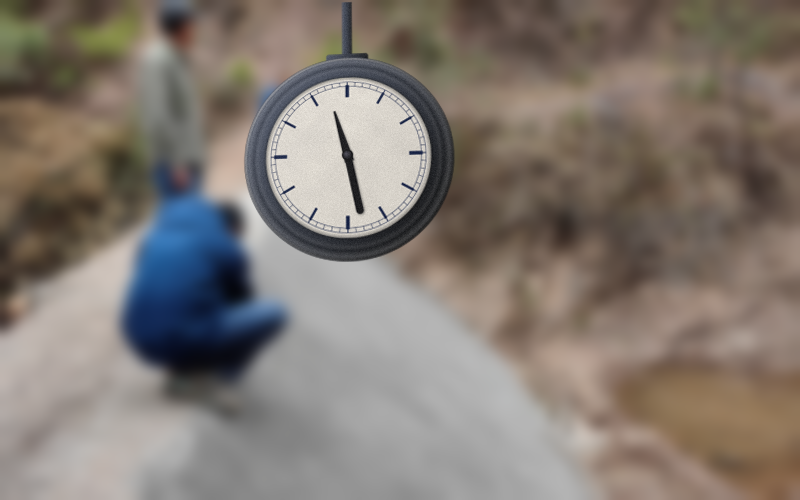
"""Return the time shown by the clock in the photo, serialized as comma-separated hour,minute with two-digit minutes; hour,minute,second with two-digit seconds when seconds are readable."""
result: 11,28
